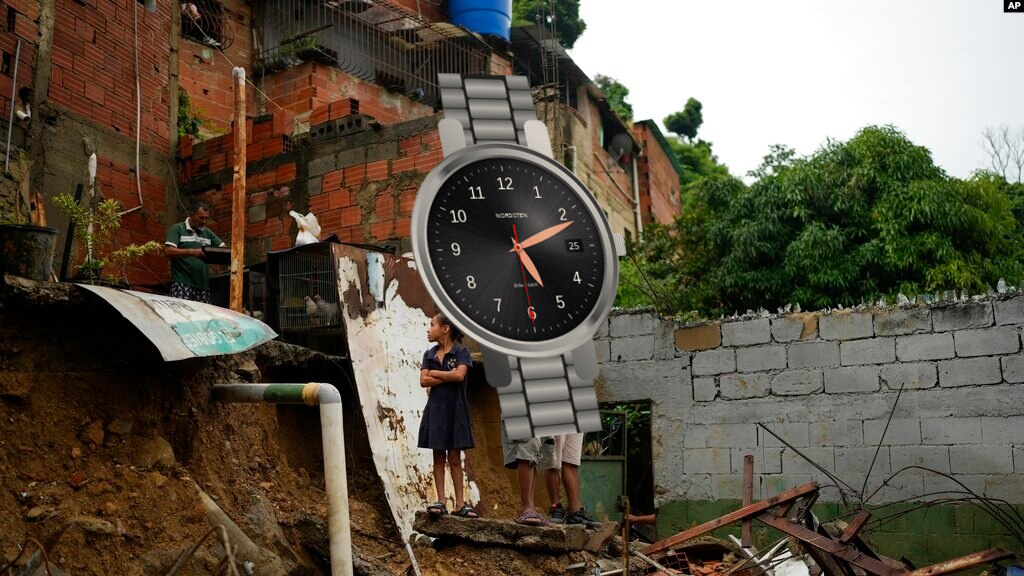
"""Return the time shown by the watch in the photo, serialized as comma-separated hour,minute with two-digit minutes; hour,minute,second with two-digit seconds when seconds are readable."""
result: 5,11,30
